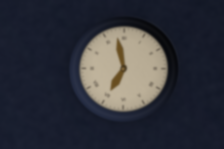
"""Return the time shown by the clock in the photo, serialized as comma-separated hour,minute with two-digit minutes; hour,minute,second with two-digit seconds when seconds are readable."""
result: 6,58
